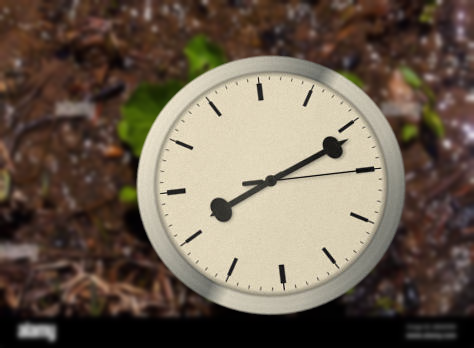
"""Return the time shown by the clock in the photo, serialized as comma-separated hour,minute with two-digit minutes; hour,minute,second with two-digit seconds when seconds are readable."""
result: 8,11,15
